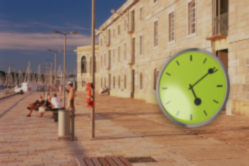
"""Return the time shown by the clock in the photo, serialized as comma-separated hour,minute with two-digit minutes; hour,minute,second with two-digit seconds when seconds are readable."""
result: 5,09
